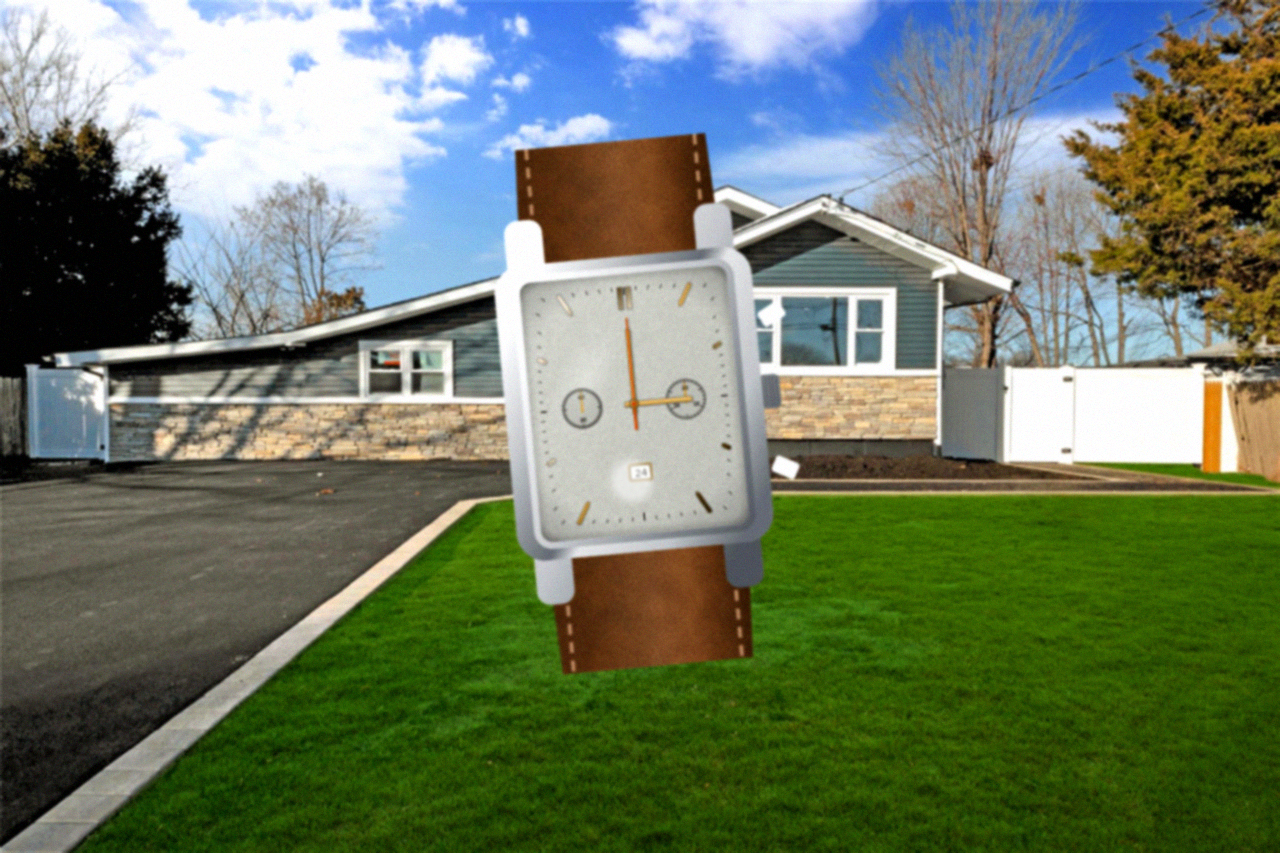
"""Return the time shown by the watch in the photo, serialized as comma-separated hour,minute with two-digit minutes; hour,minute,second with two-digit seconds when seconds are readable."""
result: 3,00
